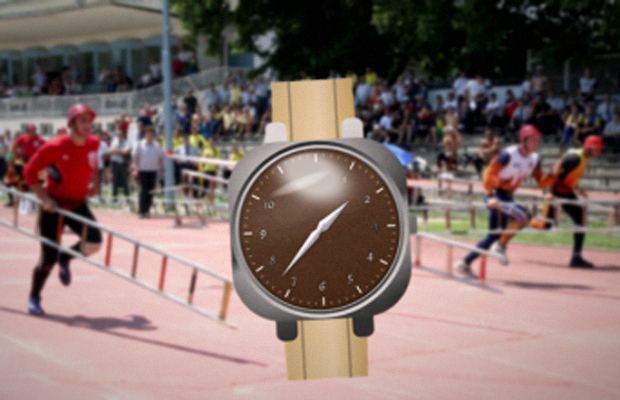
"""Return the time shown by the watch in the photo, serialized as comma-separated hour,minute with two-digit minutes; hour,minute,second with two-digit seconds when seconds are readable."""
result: 1,37
